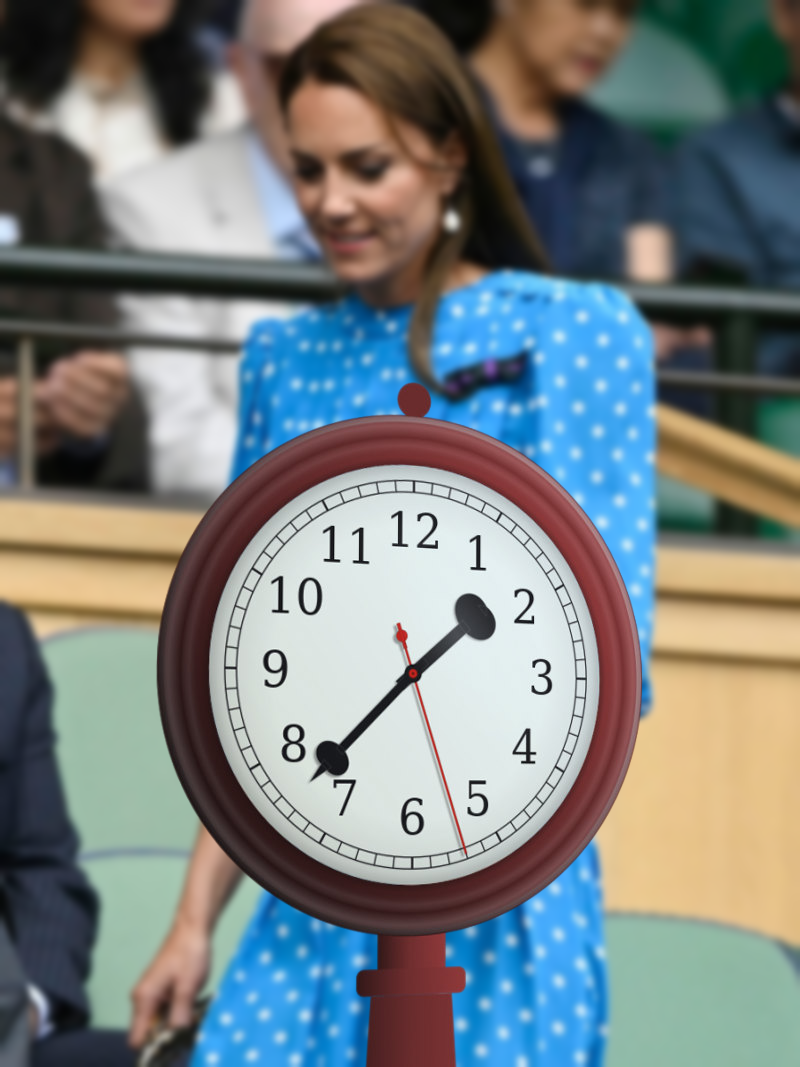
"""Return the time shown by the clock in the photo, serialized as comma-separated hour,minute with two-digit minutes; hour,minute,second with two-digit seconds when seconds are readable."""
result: 1,37,27
